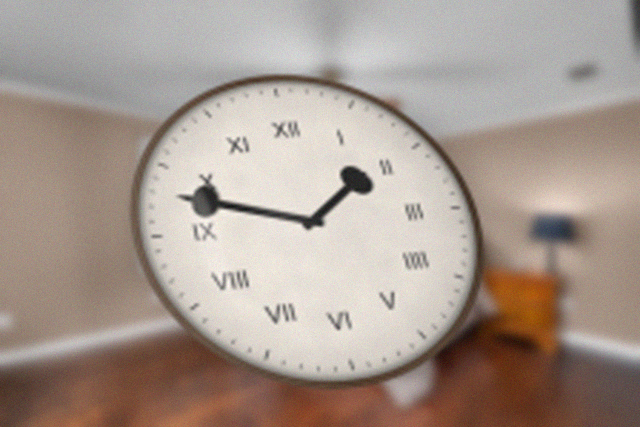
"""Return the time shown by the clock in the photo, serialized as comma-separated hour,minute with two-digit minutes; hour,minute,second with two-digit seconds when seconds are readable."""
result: 1,48
